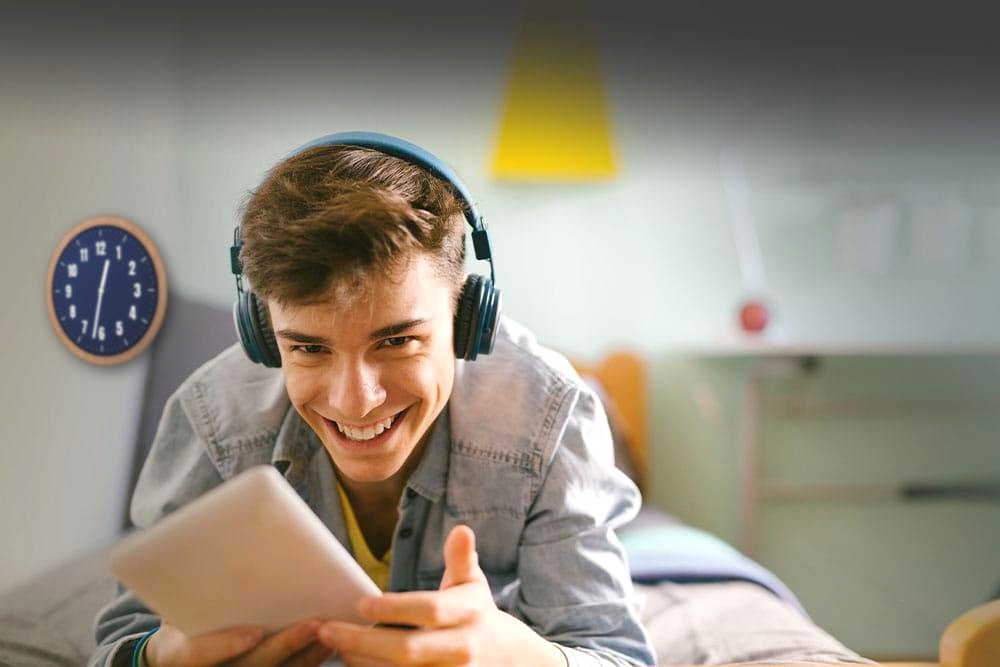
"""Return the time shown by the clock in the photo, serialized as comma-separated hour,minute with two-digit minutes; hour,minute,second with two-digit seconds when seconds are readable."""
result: 12,32
